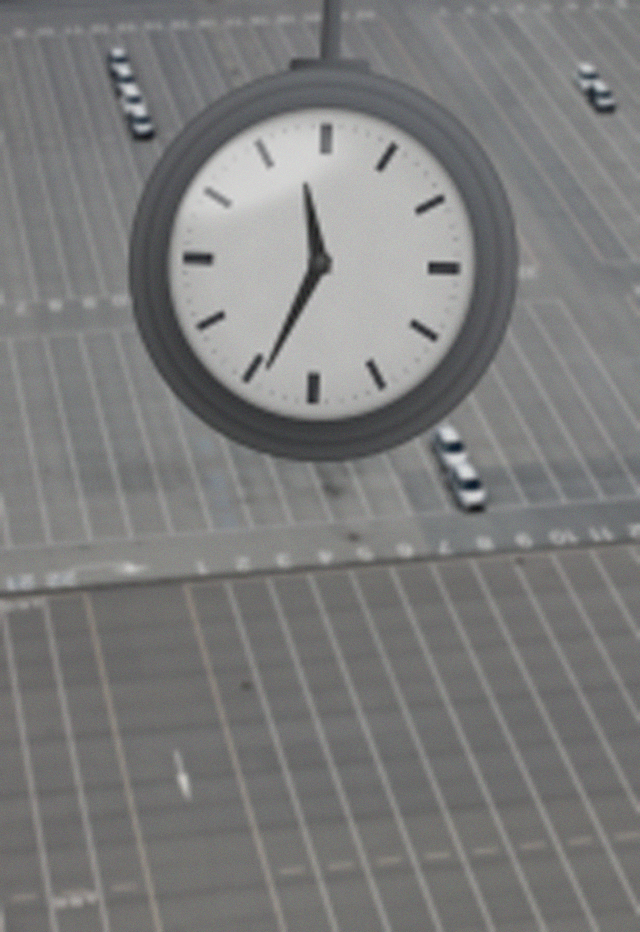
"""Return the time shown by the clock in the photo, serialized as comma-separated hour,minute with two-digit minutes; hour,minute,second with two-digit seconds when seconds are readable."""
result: 11,34
